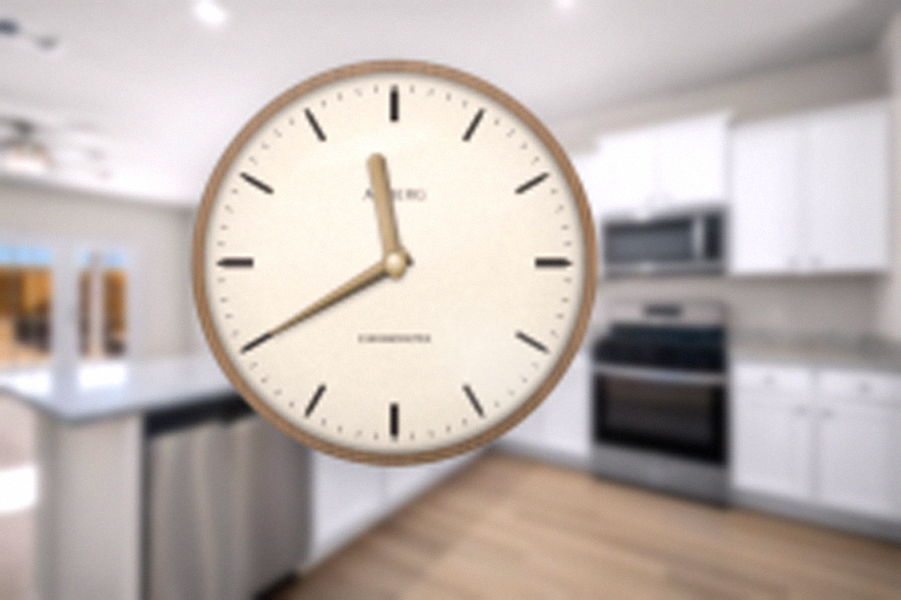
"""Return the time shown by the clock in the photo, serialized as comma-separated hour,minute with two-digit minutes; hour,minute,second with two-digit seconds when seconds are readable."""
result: 11,40
